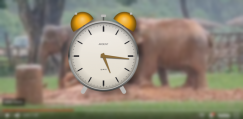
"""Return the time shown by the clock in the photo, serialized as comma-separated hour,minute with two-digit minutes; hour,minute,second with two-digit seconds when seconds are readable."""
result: 5,16
